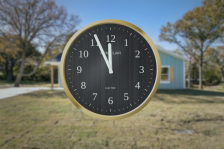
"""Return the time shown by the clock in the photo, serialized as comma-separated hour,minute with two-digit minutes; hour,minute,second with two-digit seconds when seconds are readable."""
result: 11,56
